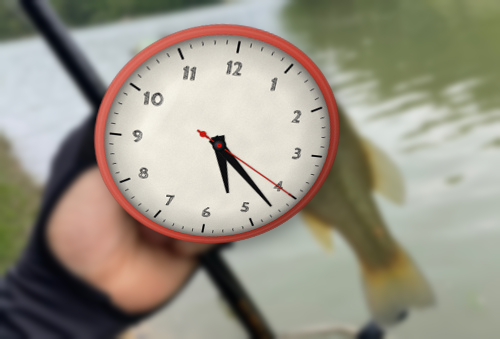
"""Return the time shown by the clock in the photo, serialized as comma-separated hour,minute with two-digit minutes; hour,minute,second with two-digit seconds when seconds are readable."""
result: 5,22,20
